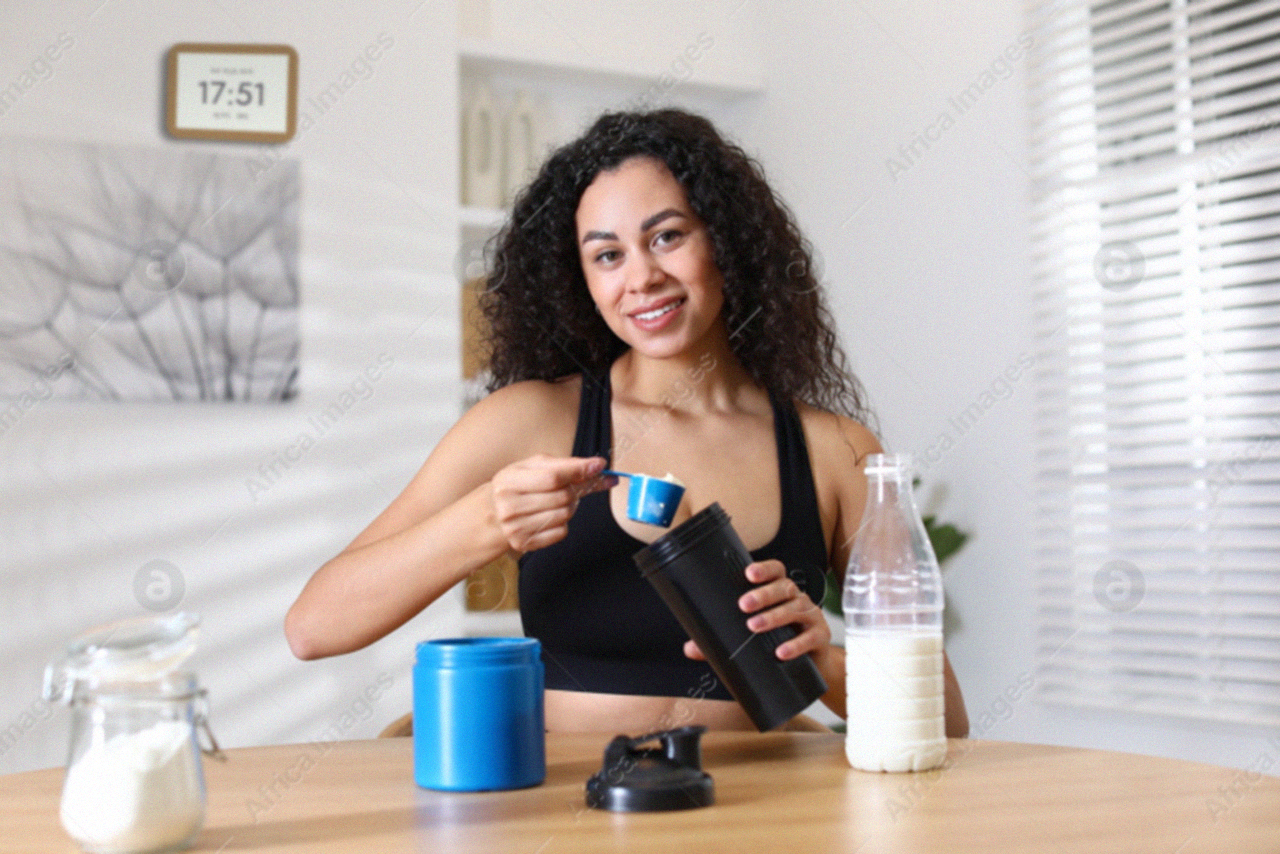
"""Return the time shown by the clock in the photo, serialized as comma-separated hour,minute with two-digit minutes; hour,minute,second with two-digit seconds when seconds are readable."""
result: 17,51
